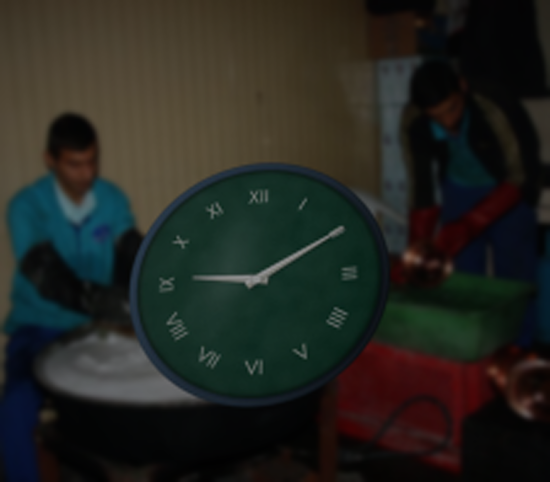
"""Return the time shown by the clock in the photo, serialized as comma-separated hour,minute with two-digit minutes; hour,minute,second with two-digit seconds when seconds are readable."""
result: 9,10
